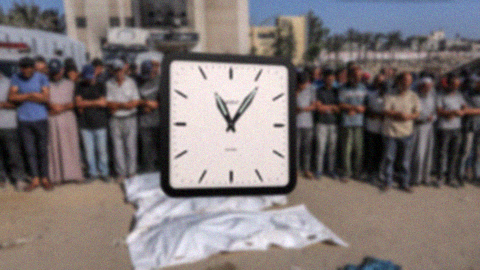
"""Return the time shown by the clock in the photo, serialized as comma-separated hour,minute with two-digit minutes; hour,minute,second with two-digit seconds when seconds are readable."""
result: 11,06
